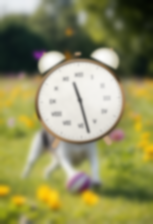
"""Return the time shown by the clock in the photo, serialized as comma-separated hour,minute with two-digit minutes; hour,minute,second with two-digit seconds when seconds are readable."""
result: 11,28
